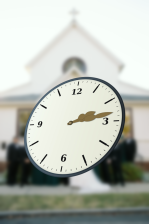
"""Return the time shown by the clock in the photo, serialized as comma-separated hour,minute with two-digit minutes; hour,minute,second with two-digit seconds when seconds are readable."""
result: 2,13
